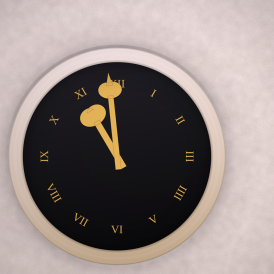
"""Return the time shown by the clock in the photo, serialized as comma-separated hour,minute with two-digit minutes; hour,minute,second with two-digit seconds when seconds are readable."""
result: 10,59
